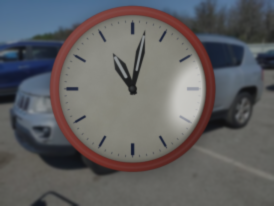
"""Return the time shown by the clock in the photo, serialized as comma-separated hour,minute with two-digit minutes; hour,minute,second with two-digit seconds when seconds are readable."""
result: 11,02
